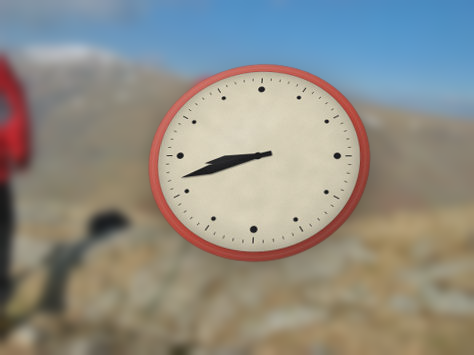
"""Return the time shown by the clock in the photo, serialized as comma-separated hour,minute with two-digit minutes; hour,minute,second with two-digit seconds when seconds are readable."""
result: 8,42
